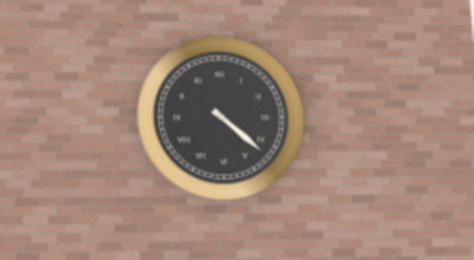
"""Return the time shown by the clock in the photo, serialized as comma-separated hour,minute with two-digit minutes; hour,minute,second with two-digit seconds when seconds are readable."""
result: 4,22
